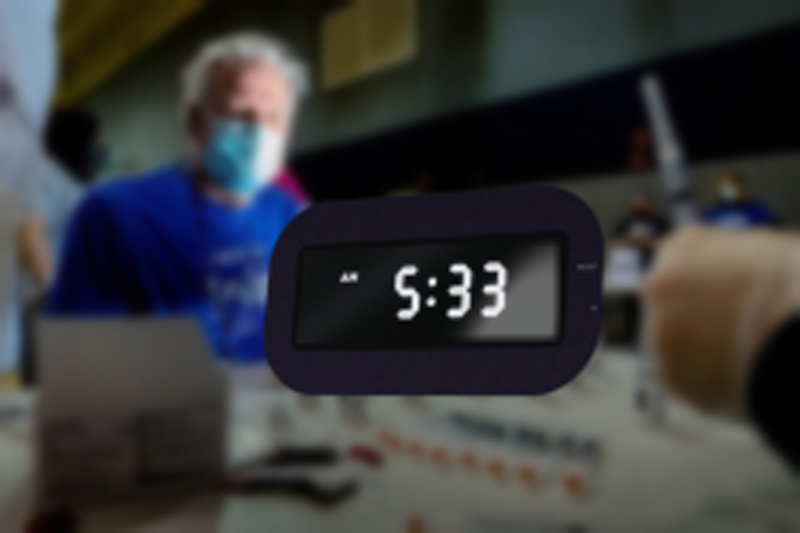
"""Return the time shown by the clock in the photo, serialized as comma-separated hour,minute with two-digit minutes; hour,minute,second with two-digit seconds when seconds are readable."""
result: 5,33
